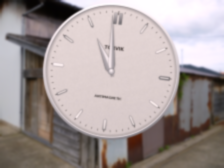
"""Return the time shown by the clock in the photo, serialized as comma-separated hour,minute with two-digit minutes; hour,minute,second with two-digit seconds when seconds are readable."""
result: 10,59
